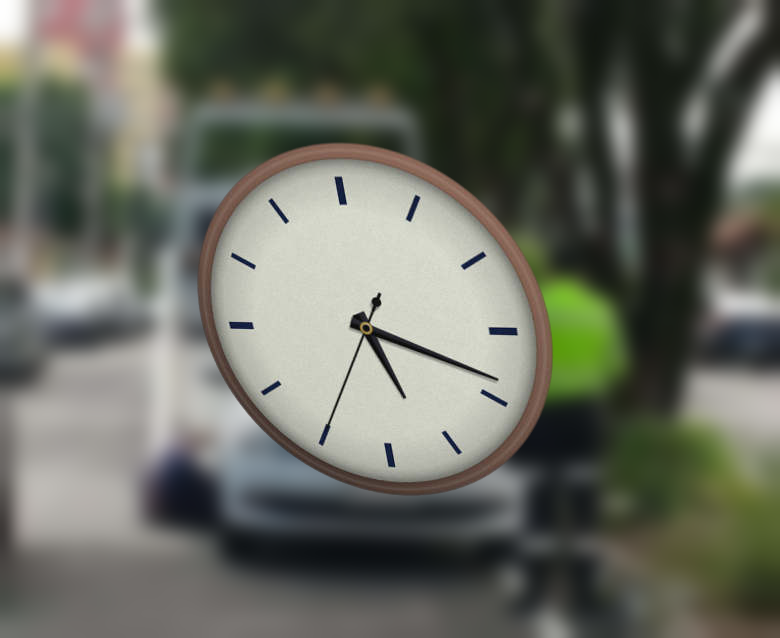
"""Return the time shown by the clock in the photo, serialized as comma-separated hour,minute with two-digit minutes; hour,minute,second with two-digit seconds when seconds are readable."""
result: 5,18,35
